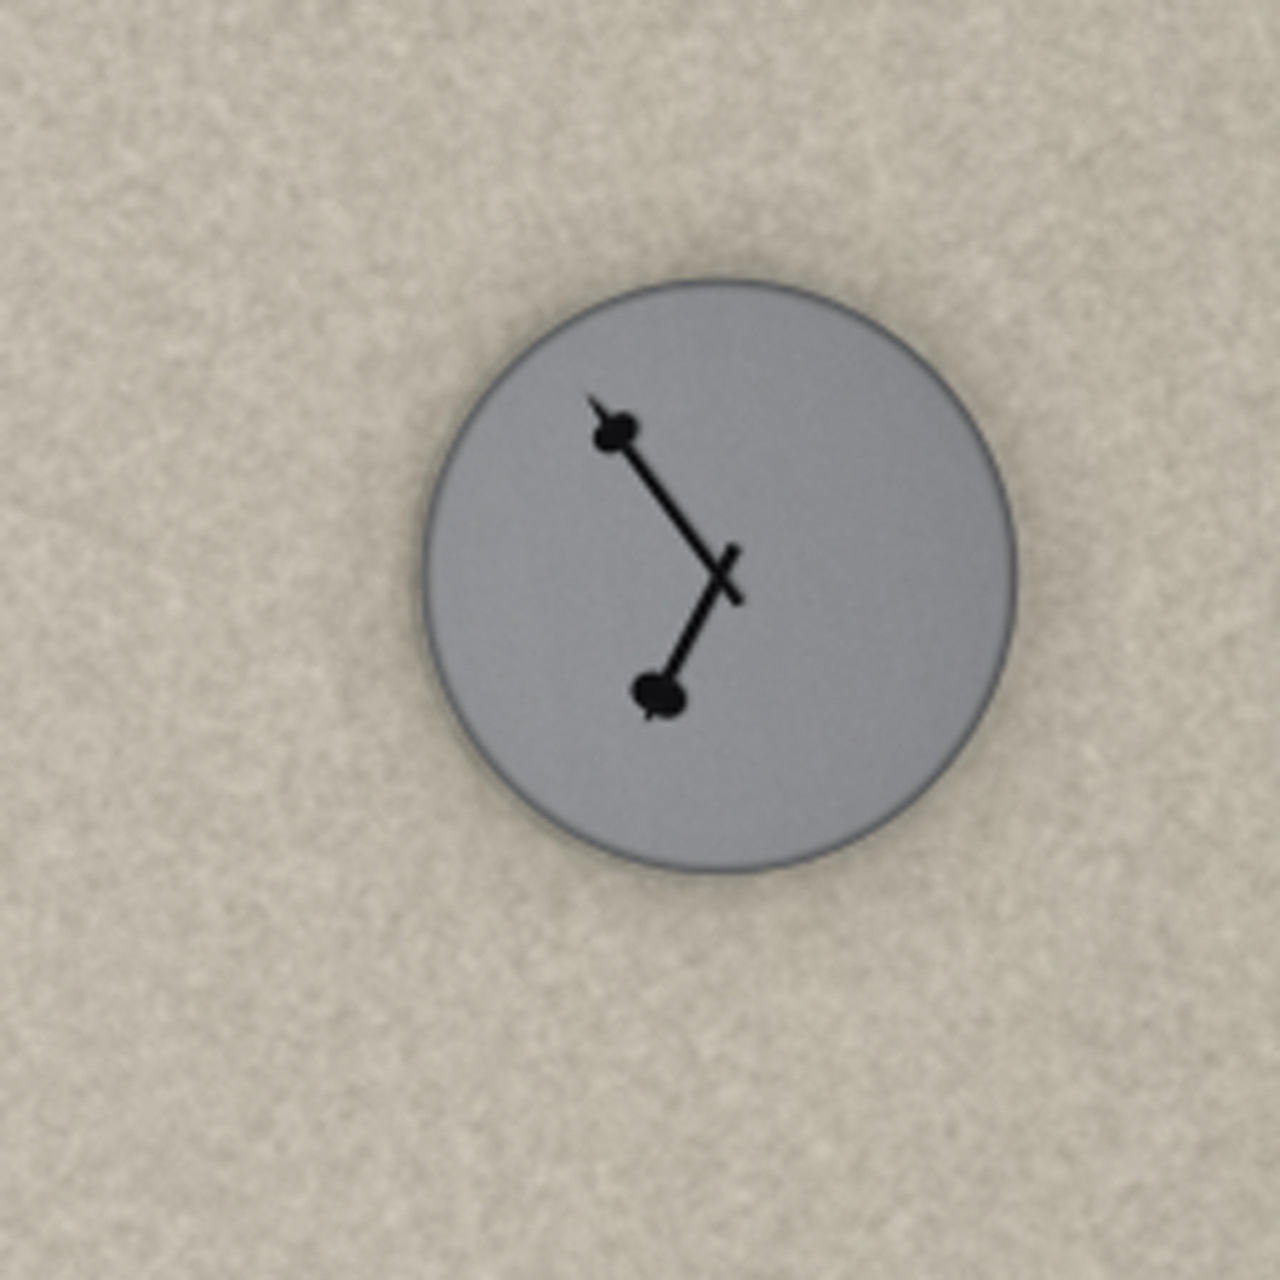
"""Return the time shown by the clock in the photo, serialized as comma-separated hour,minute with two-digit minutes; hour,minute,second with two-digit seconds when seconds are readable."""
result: 6,54
